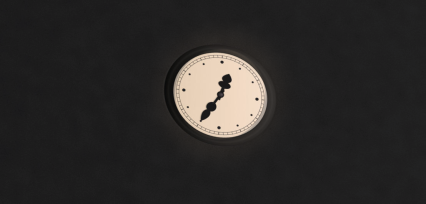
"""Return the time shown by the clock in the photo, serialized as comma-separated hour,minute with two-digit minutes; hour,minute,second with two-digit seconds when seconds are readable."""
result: 12,35
